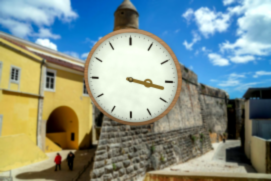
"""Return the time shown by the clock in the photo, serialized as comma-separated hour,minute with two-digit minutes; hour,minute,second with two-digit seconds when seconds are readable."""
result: 3,17
